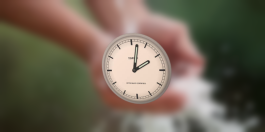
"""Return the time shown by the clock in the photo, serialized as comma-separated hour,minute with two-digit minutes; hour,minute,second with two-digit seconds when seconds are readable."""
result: 2,02
